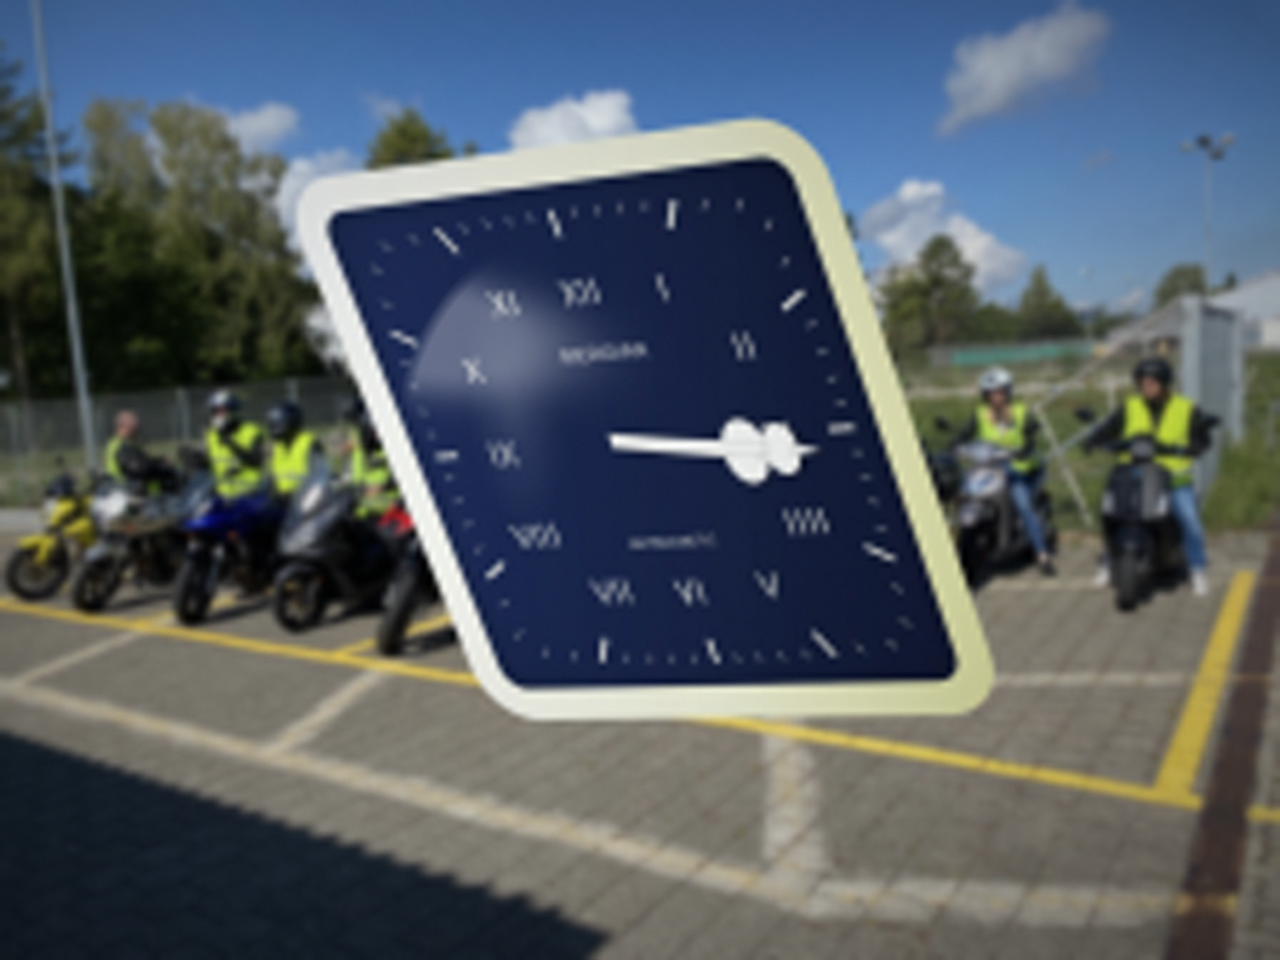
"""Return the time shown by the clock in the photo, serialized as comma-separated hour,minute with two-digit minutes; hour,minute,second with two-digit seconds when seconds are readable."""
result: 3,16
